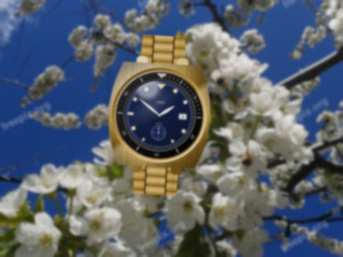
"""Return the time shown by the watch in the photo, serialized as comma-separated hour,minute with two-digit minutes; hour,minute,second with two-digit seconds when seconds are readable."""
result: 1,51
